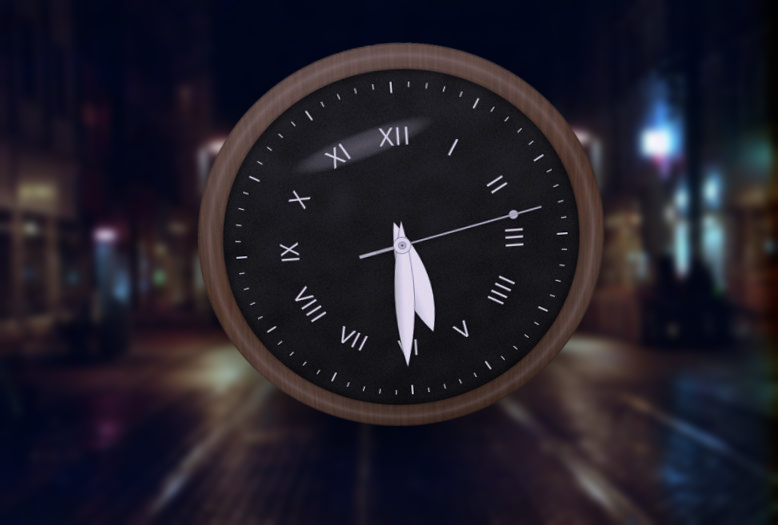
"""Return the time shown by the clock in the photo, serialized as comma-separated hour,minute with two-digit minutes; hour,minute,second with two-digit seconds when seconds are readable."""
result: 5,30,13
